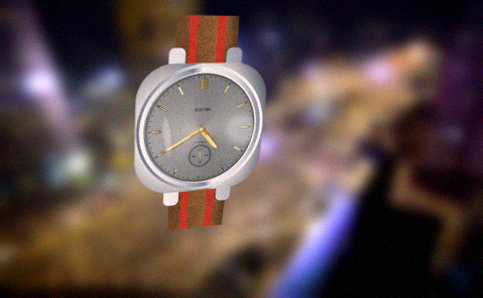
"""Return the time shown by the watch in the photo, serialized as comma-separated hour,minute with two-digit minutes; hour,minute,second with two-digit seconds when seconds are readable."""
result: 4,40
